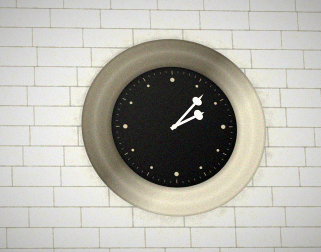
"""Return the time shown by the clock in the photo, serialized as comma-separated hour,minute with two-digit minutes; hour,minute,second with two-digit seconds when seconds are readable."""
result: 2,07
